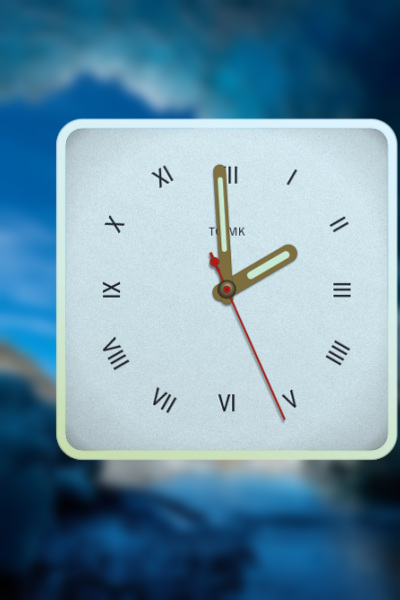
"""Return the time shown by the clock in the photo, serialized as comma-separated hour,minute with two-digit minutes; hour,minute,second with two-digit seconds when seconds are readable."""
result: 1,59,26
